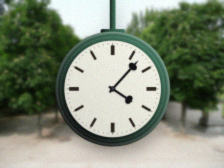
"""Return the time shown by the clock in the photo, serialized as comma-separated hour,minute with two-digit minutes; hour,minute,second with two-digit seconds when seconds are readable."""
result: 4,07
